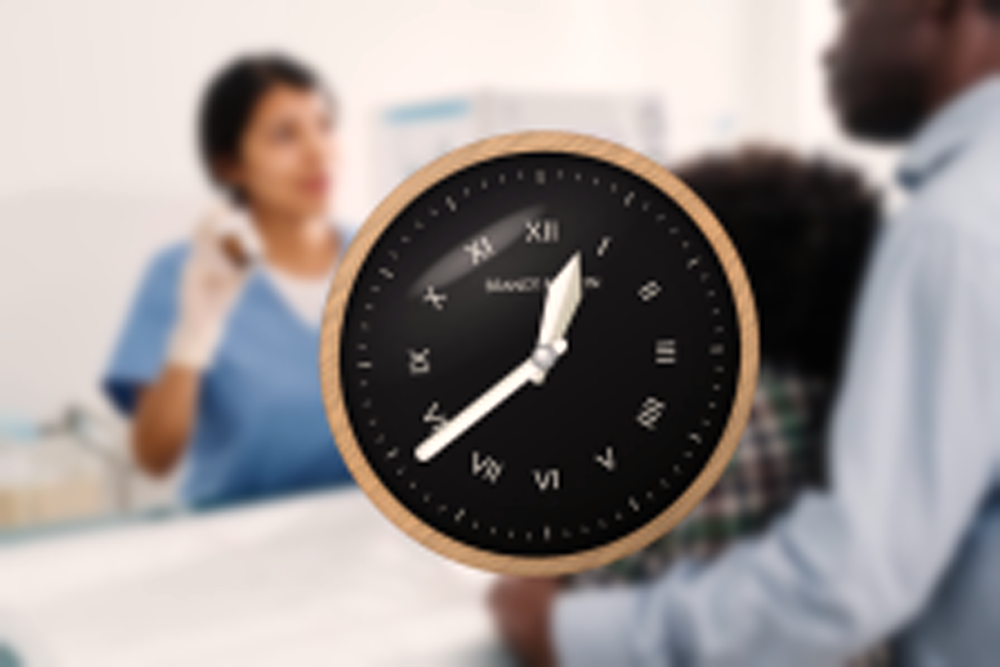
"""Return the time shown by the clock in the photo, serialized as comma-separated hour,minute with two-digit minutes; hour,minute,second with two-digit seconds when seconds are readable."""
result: 12,39
